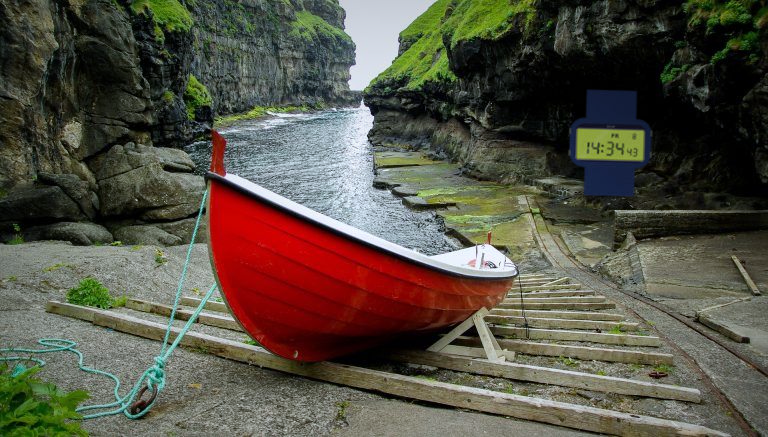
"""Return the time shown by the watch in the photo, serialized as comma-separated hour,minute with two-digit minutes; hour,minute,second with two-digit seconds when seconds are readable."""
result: 14,34
